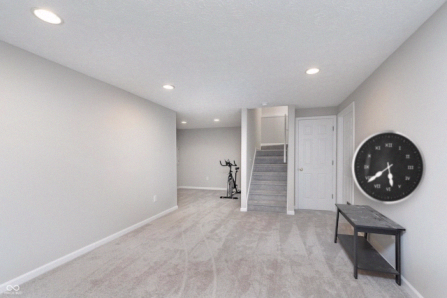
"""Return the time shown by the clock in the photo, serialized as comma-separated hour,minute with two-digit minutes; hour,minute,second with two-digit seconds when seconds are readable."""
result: 5,39
